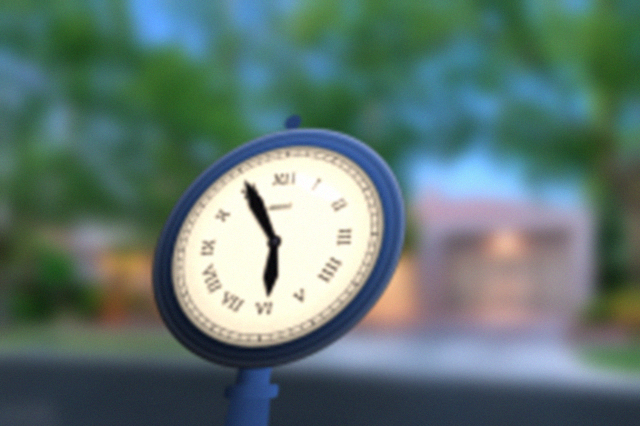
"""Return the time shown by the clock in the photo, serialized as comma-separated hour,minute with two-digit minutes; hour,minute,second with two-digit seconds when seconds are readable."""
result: 5,55
